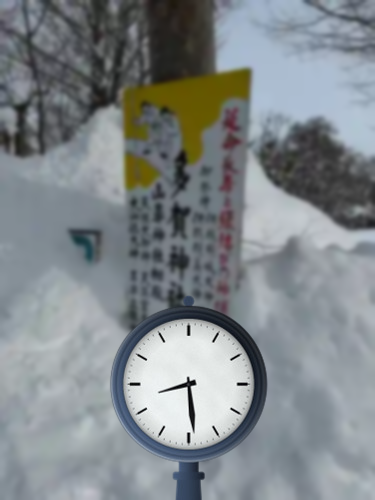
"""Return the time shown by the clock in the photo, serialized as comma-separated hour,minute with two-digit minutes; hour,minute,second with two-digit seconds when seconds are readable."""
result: 8,29
